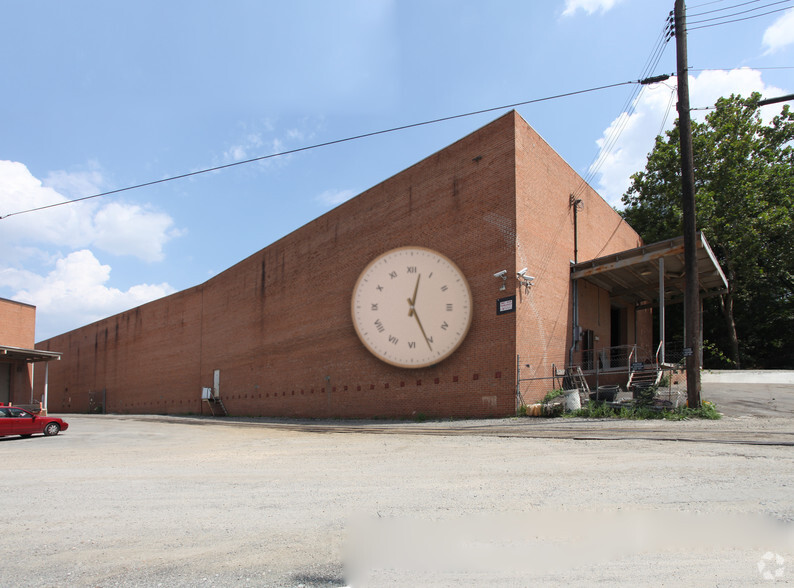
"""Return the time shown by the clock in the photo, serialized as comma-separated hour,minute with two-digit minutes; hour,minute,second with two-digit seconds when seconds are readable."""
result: 12,26
